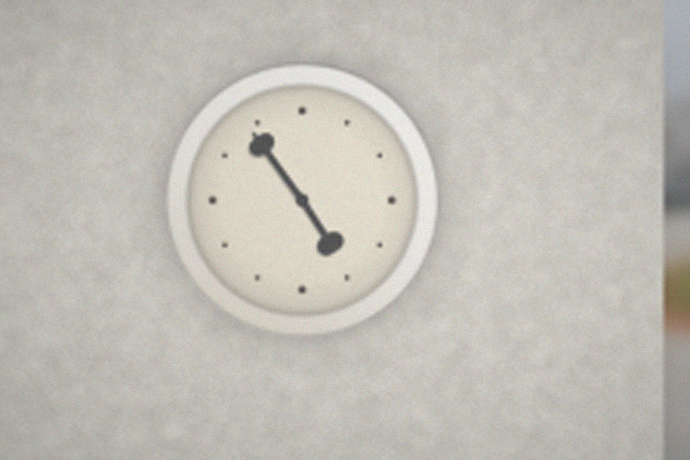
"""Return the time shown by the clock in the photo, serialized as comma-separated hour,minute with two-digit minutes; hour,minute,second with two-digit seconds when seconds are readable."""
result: 4,54
